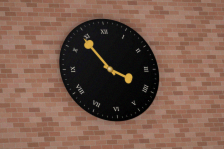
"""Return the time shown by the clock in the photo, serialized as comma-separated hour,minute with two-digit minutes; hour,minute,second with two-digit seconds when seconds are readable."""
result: 3,54
